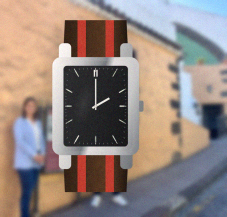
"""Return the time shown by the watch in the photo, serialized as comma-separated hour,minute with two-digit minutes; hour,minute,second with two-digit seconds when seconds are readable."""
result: 2,00
